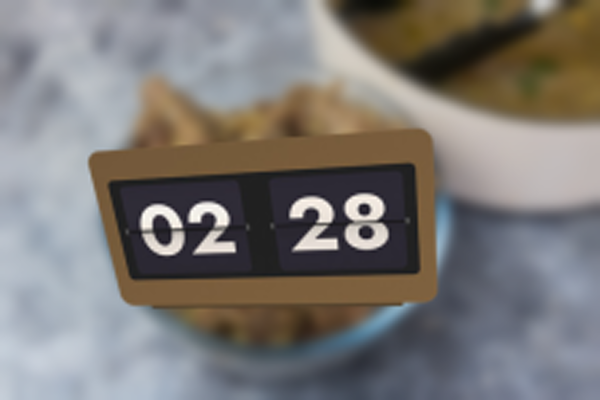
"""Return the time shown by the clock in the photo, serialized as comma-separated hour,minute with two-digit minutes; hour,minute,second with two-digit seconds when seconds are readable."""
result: 2,28
